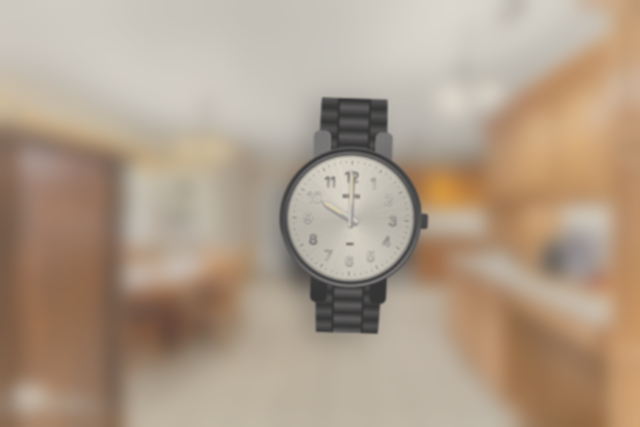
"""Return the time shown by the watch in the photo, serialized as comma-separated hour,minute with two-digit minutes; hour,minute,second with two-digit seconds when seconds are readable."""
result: 10,00
